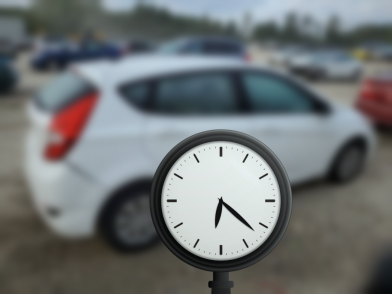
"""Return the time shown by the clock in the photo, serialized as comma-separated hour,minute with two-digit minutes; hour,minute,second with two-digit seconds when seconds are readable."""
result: 6,22
